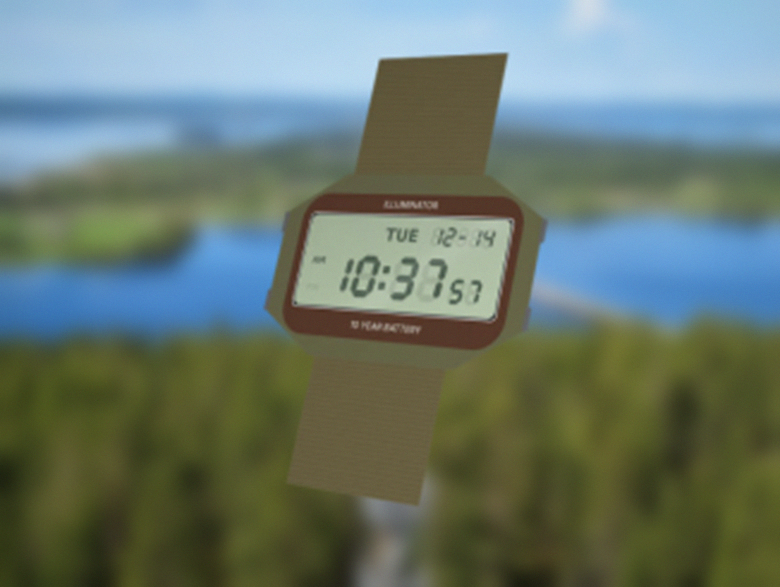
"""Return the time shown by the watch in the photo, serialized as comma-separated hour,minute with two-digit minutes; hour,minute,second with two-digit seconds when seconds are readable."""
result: 10,37,57
